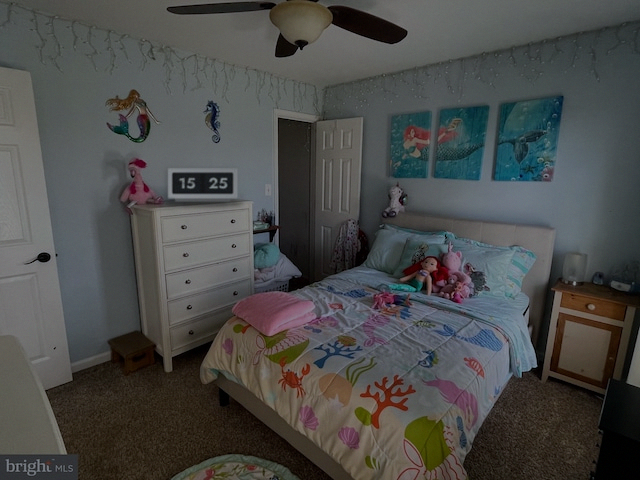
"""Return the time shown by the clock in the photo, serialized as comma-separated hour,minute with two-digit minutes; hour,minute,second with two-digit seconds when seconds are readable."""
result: 15,25
